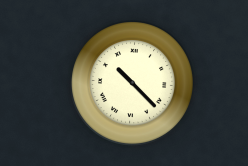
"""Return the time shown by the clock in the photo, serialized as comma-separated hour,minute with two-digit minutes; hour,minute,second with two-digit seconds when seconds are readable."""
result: 10,22
